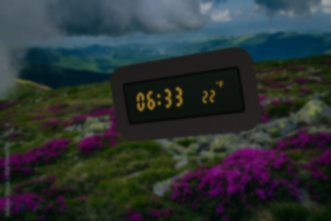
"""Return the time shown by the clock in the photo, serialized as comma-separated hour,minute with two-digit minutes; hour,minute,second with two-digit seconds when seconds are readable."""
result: 6,33
